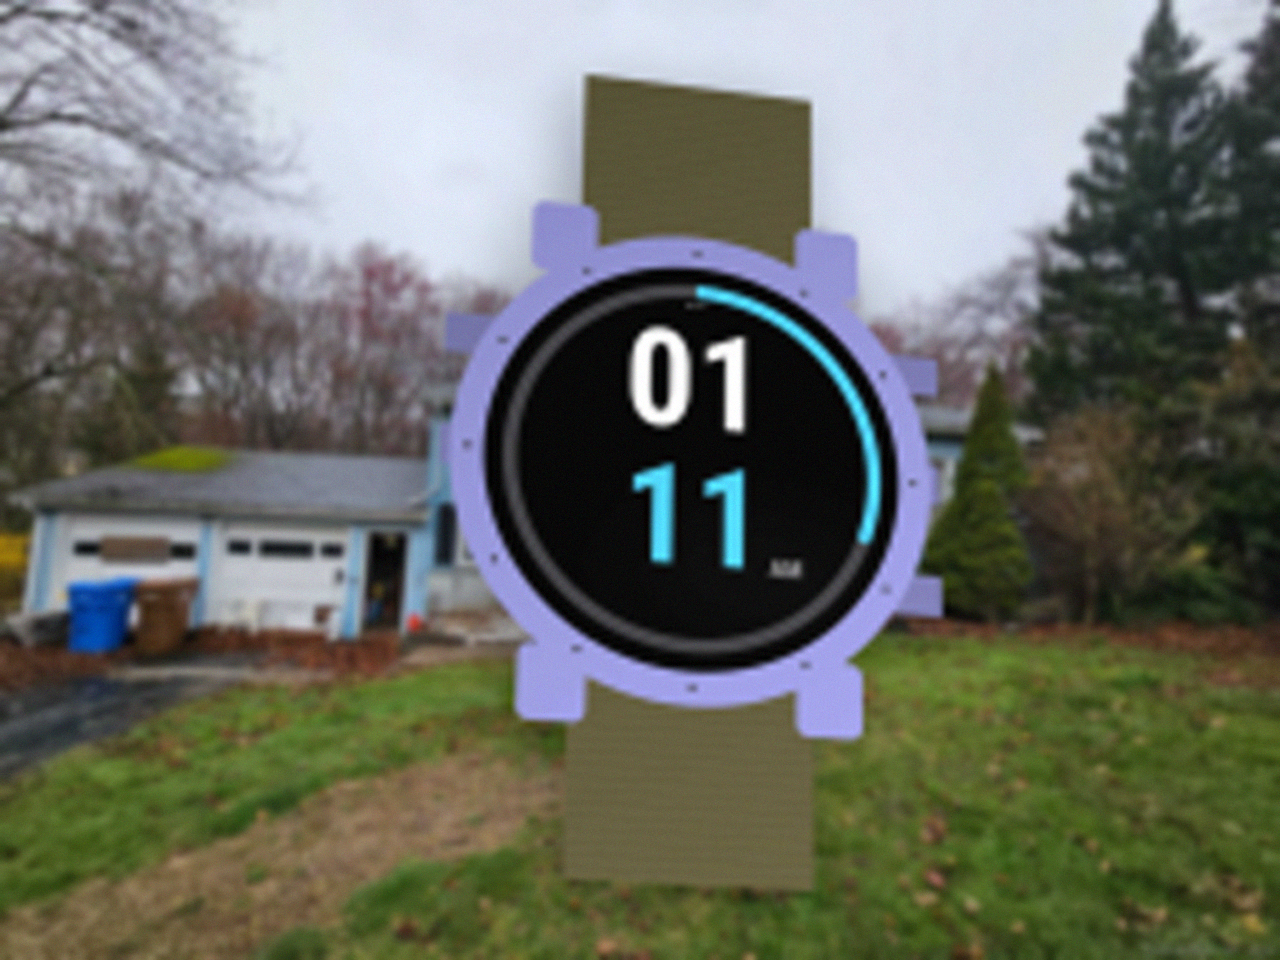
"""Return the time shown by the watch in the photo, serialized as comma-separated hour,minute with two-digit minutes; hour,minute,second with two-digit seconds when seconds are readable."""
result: 1,11
